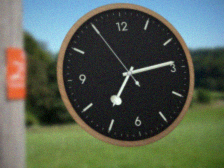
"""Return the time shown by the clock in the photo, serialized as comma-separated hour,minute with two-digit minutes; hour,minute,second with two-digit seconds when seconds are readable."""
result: 7,13,55
